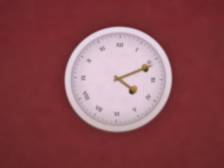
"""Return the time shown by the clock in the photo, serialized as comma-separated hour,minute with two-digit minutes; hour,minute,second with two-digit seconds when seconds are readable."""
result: 4,11
